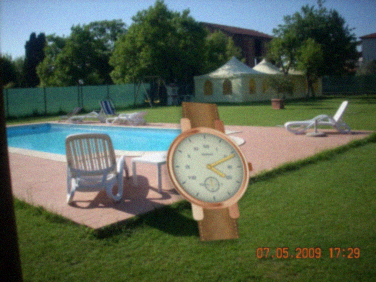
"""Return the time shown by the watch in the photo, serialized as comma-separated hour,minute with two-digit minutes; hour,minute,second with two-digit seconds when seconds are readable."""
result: 4,11
